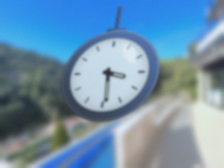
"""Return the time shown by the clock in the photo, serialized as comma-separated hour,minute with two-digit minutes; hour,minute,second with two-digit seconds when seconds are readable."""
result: 3,29
